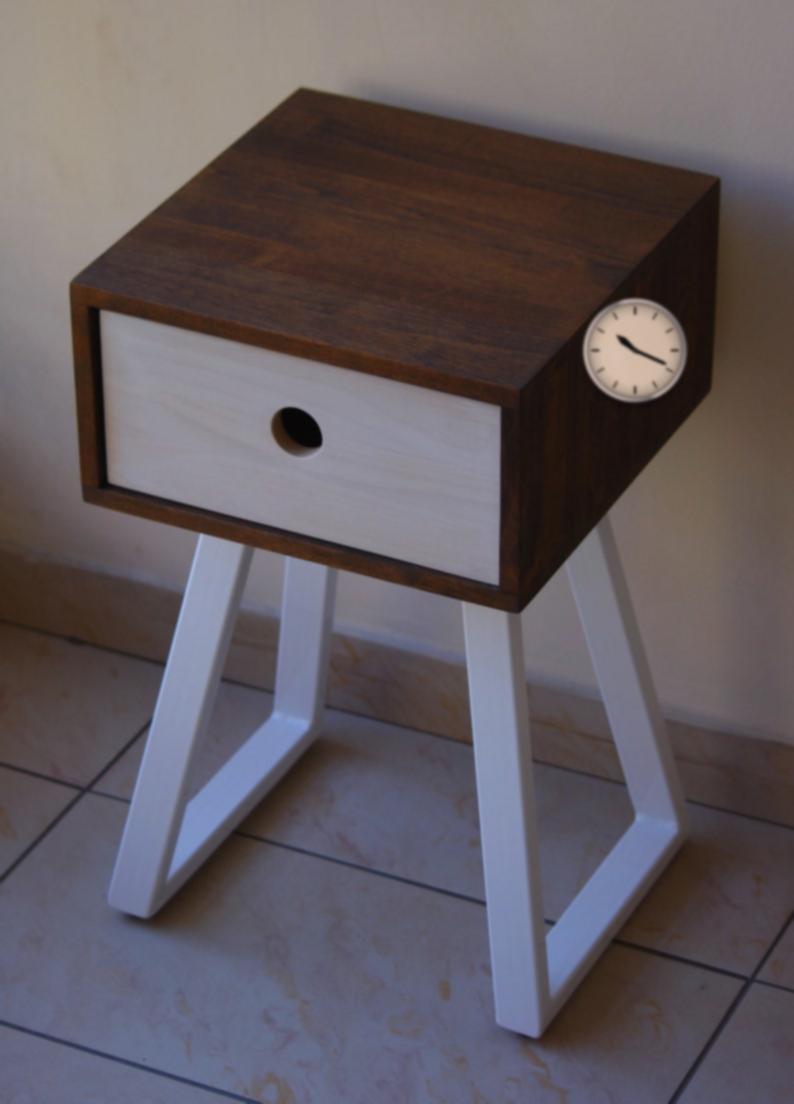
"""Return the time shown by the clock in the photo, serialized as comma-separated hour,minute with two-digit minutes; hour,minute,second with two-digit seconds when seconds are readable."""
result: 10,19
